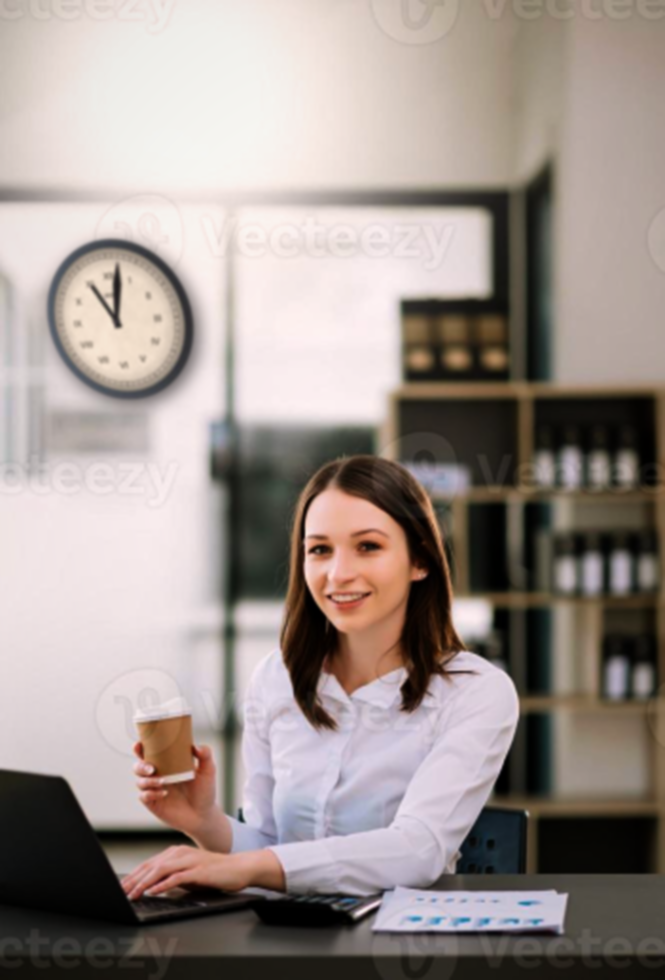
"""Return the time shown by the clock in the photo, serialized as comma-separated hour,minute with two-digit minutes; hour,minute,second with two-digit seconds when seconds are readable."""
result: 11,02
